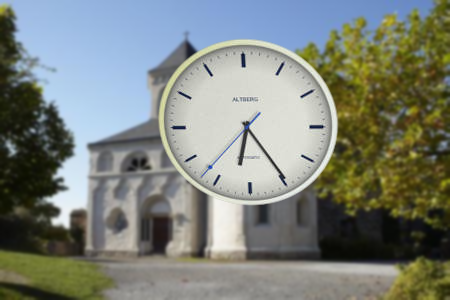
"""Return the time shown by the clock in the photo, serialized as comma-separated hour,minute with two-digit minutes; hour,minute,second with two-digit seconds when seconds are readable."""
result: 6,24,37
